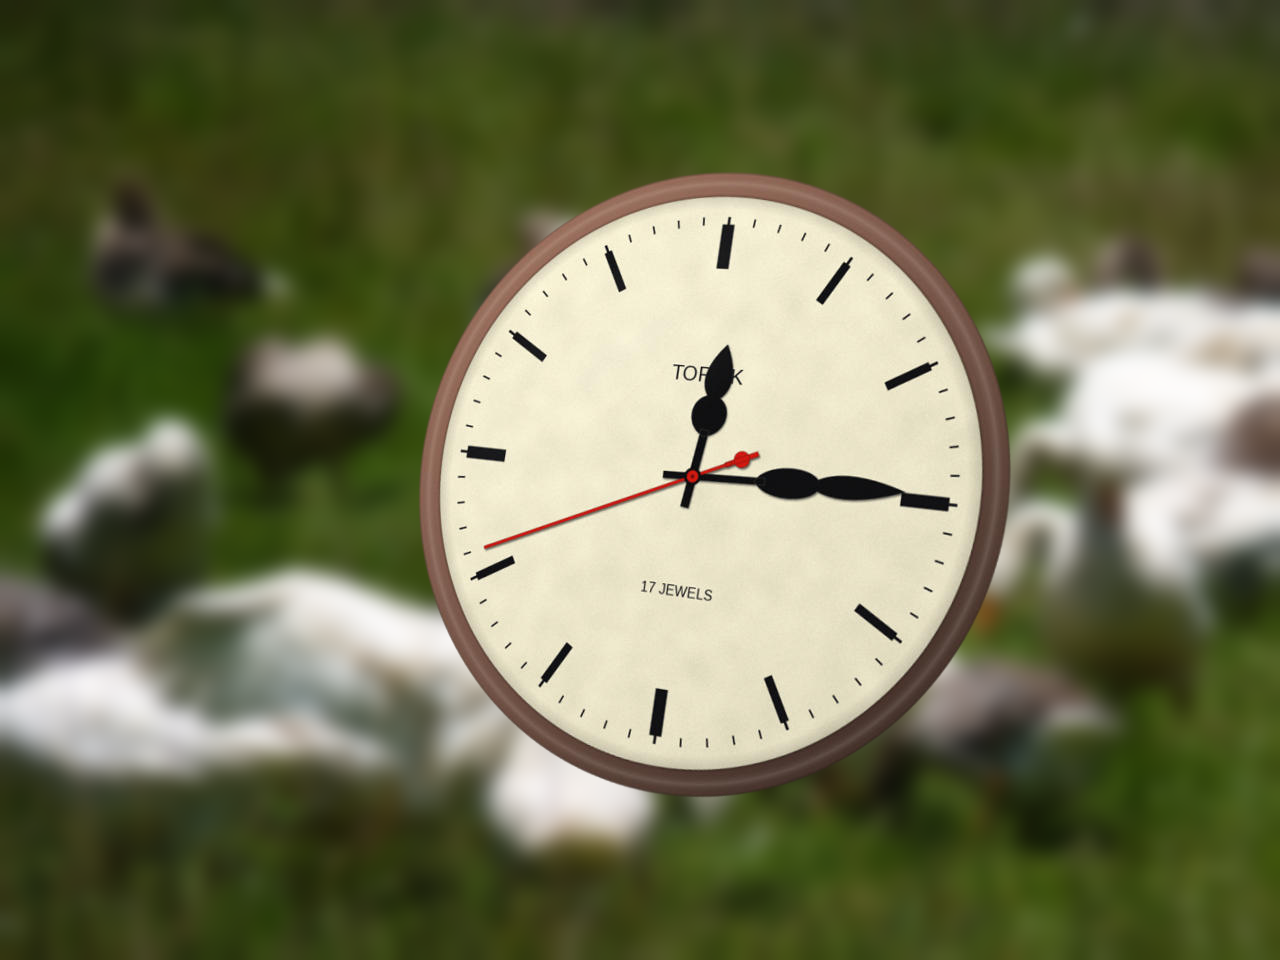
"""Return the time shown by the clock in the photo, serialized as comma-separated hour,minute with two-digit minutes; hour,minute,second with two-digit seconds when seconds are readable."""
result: 12,14,41
